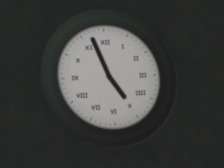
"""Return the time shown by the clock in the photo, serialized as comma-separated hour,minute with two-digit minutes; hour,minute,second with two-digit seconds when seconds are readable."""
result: 4,57
